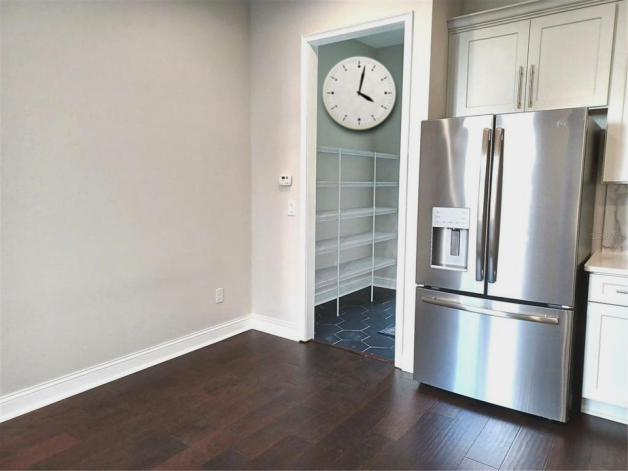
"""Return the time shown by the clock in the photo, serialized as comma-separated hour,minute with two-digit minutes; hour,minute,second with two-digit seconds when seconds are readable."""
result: 4,02
